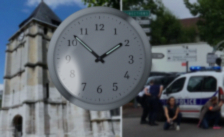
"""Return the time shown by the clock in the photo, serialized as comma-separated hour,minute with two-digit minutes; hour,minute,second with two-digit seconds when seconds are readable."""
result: 1,52
